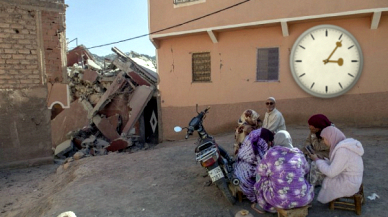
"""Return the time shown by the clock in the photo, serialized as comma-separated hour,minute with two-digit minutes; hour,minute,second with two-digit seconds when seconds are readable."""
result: 3,06
